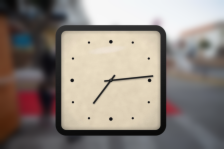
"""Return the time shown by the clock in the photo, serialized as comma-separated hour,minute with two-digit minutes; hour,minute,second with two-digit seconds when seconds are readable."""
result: 7,14
